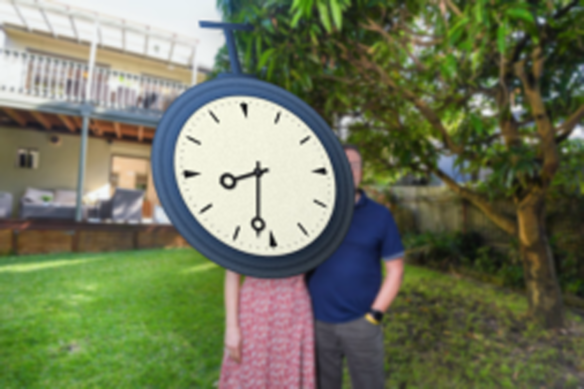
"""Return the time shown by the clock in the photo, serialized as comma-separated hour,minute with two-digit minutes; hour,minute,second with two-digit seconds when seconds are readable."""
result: 8,32
